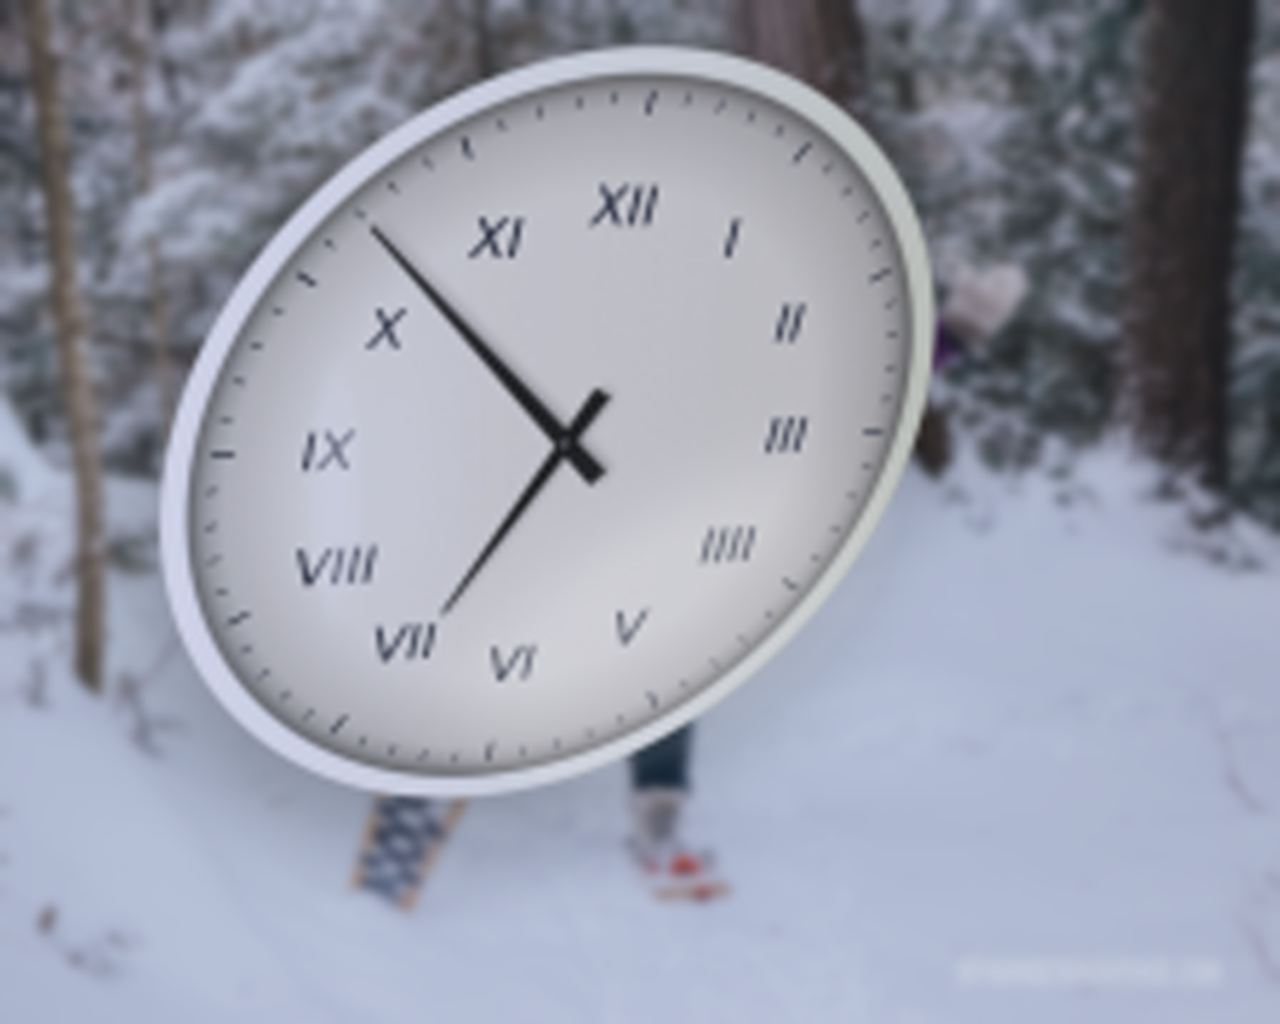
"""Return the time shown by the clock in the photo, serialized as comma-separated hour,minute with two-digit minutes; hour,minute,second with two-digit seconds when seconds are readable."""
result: 6,52
